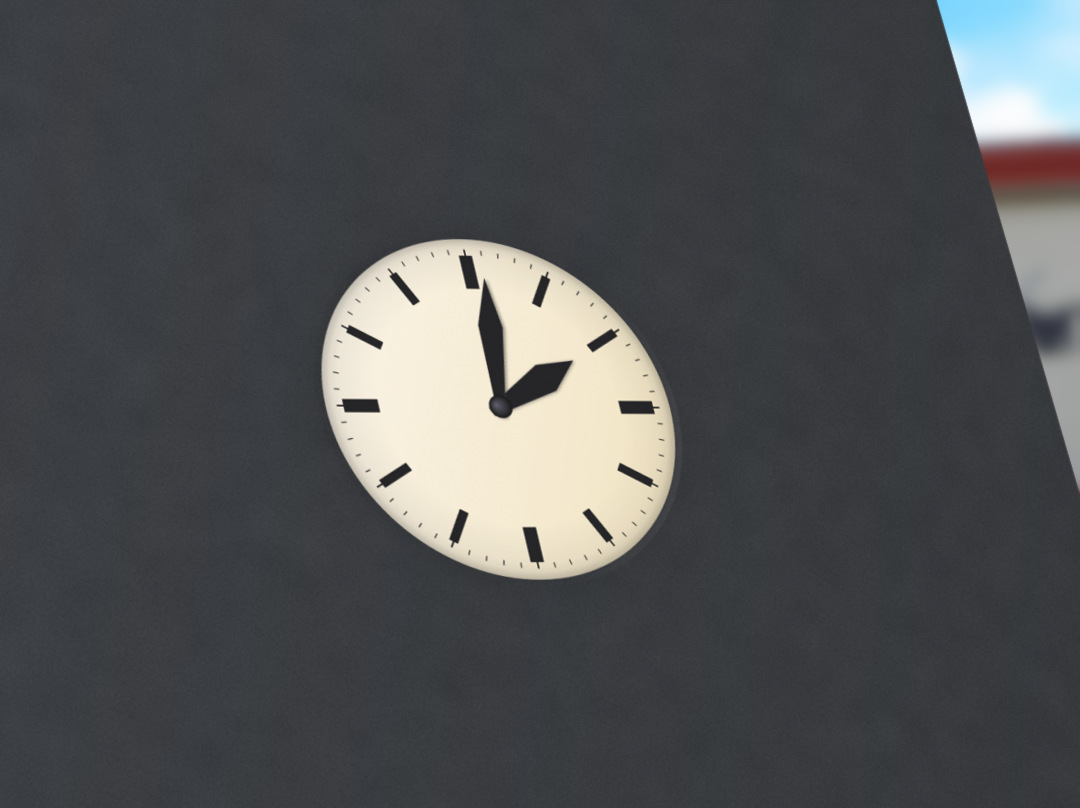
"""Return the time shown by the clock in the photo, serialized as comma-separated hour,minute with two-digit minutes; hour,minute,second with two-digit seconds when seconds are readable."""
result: 2,01
